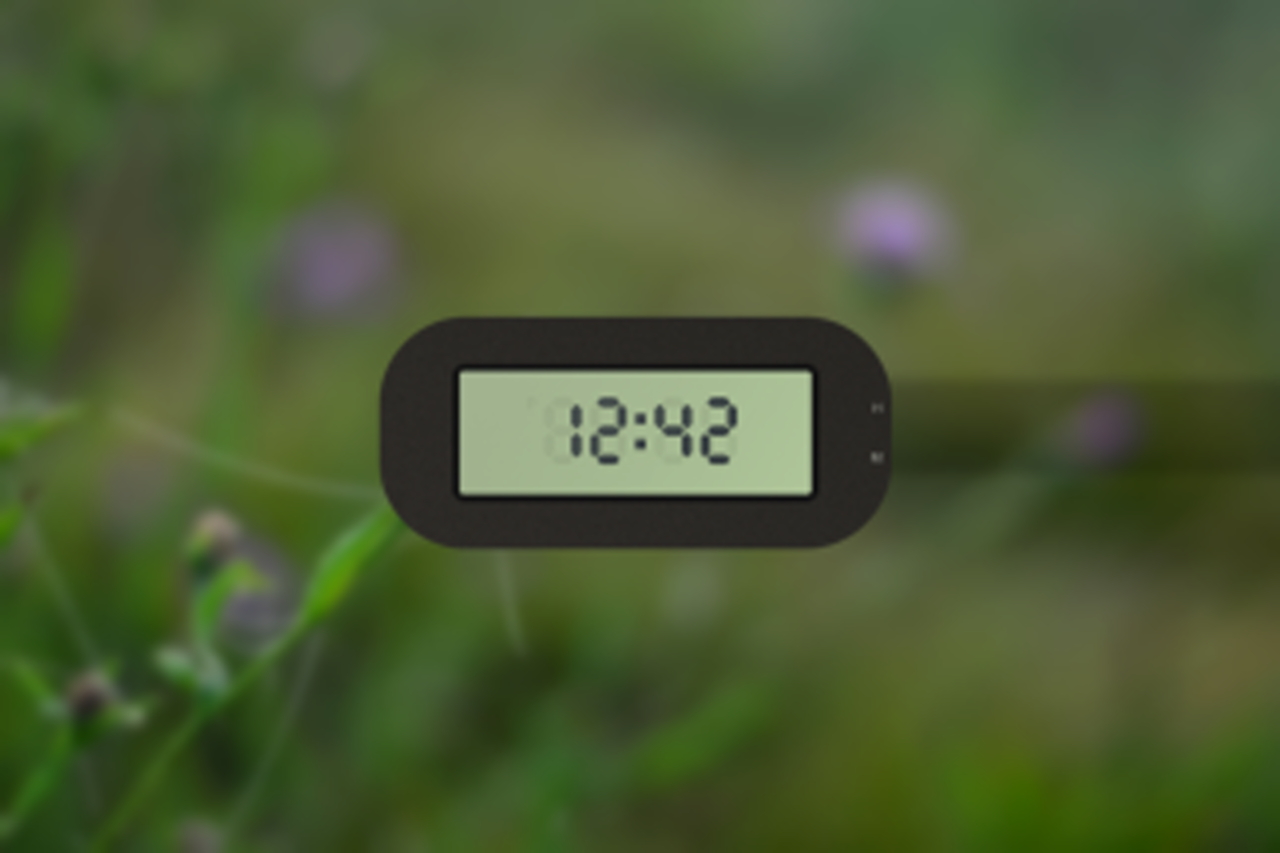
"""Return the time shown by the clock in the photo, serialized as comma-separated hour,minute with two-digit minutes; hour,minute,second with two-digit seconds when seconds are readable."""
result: 12,42
